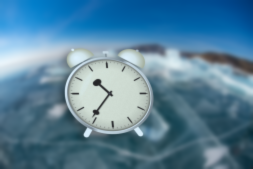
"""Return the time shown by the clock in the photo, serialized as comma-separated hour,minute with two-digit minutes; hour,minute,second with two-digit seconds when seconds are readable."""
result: 10,36
